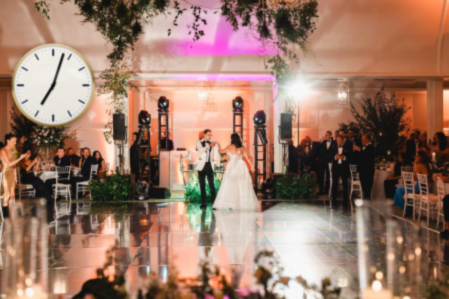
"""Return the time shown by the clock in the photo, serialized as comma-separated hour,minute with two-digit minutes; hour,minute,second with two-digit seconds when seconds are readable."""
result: 7,03
